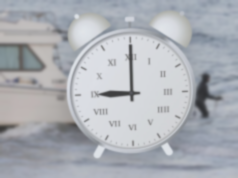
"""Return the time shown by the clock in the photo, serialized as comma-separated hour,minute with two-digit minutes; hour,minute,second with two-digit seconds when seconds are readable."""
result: 9,00
